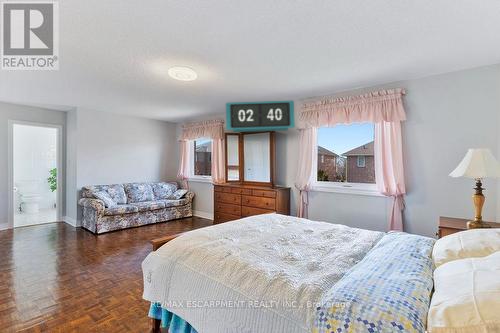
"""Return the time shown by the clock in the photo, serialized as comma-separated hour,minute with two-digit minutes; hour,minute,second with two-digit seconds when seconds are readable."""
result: 2,40
